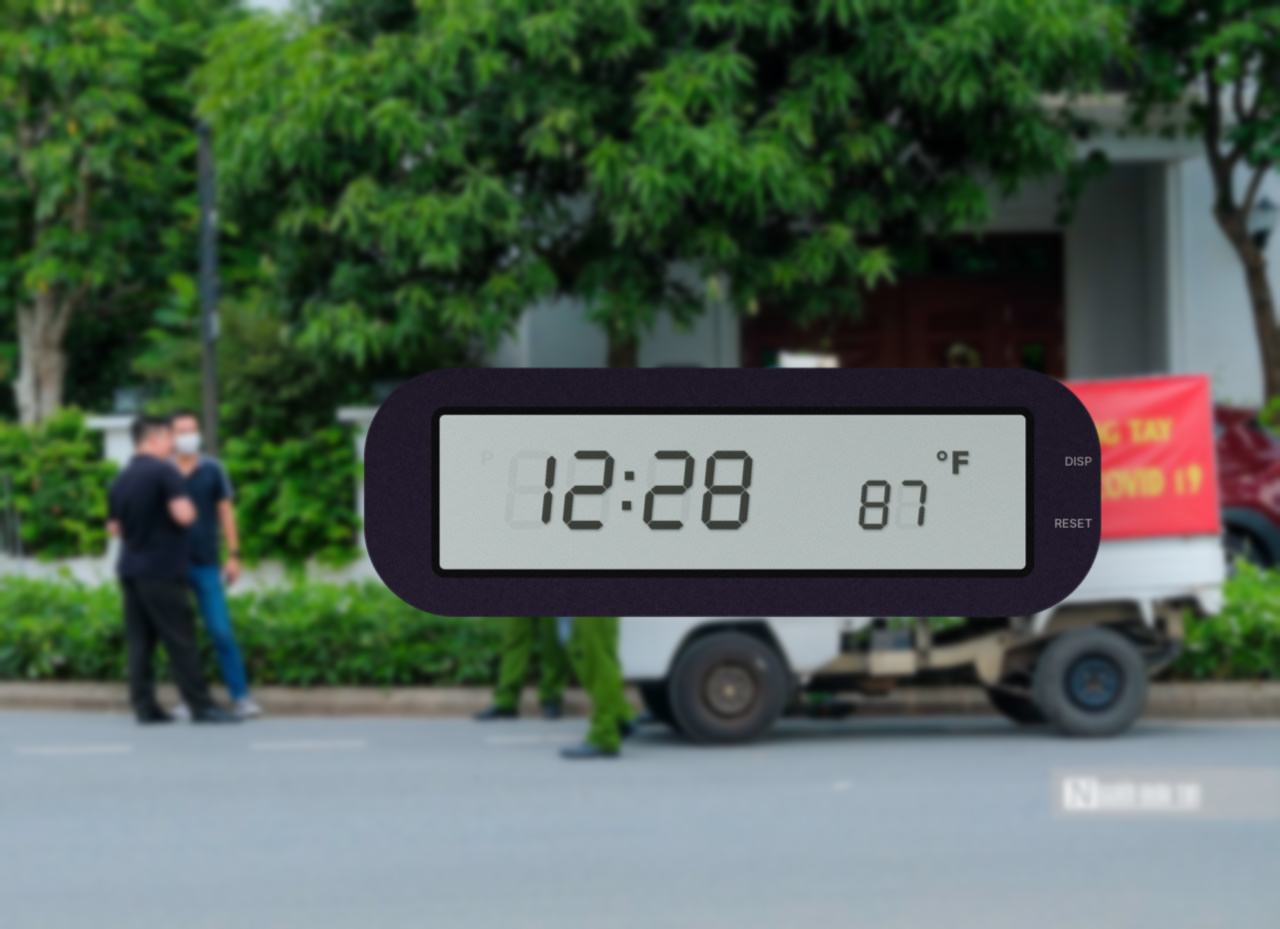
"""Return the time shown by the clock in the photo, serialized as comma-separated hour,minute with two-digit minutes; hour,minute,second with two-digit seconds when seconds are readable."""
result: 12,28
